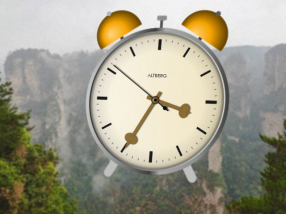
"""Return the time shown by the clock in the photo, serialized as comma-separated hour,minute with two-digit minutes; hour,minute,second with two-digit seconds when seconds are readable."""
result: 3,34,51
